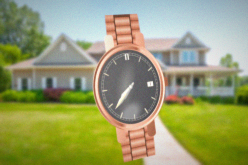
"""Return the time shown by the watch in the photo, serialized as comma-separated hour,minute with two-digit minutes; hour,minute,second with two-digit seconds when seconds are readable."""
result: 7,38
